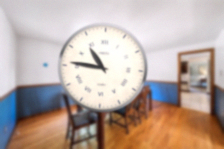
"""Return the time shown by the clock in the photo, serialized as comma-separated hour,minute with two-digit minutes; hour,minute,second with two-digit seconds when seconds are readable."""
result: 10,46
